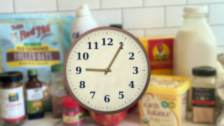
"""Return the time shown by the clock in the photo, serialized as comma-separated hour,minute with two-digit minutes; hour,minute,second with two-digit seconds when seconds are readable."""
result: 9,05
